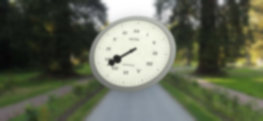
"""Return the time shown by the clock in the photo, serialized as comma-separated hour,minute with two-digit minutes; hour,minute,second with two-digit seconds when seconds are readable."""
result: 7,38
